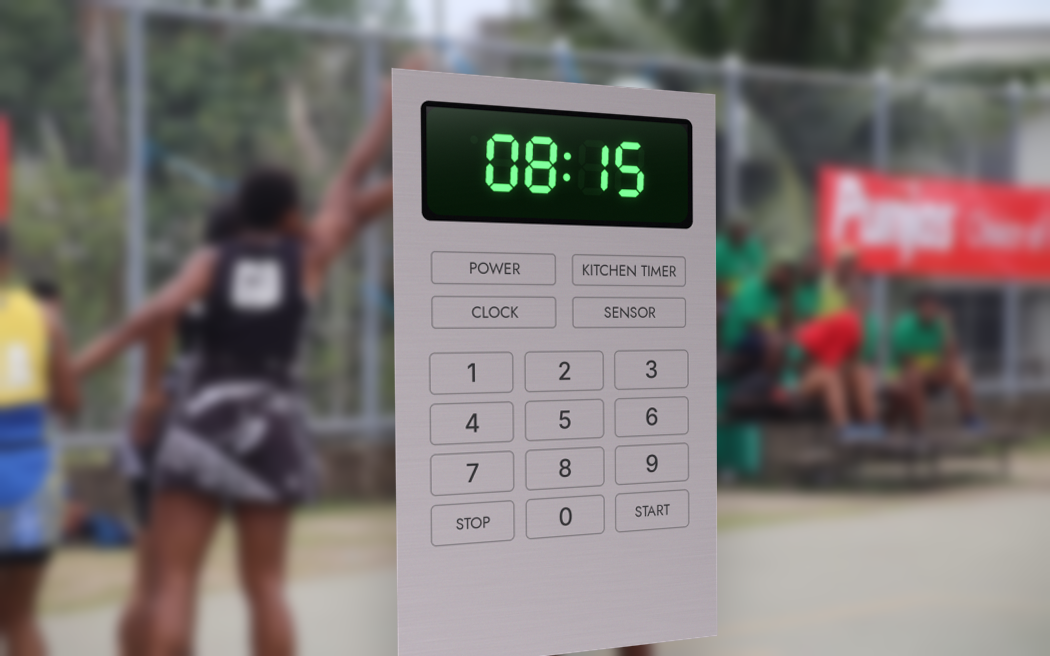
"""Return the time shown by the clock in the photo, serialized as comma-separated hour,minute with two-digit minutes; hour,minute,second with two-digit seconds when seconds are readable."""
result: 8,15
